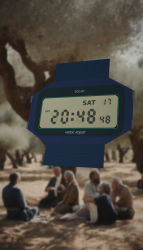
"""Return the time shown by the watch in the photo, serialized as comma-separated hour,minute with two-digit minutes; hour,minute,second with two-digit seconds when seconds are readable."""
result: 20,48,48
